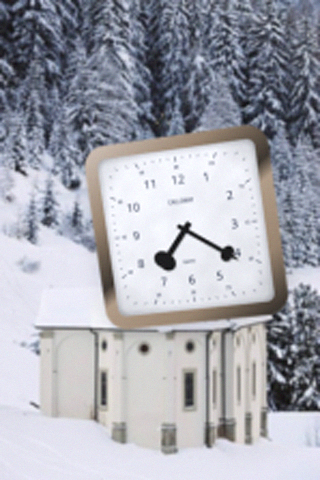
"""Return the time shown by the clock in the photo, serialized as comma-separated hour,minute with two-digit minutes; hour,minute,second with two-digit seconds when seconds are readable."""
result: 7,21
